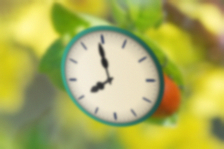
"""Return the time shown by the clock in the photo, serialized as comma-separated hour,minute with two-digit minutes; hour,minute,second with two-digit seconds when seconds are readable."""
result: 7,59
